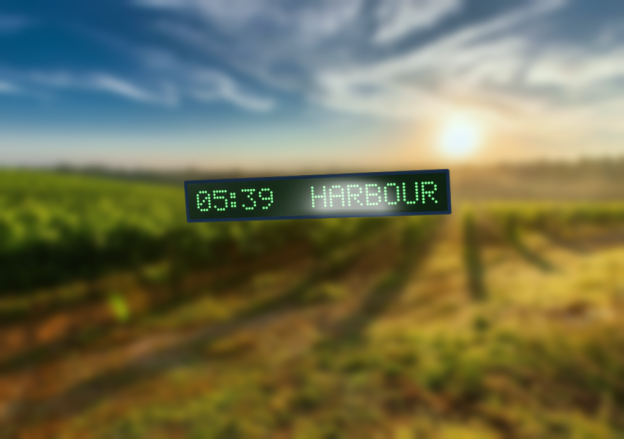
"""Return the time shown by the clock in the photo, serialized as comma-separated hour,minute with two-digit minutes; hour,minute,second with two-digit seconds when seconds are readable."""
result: 5,39
